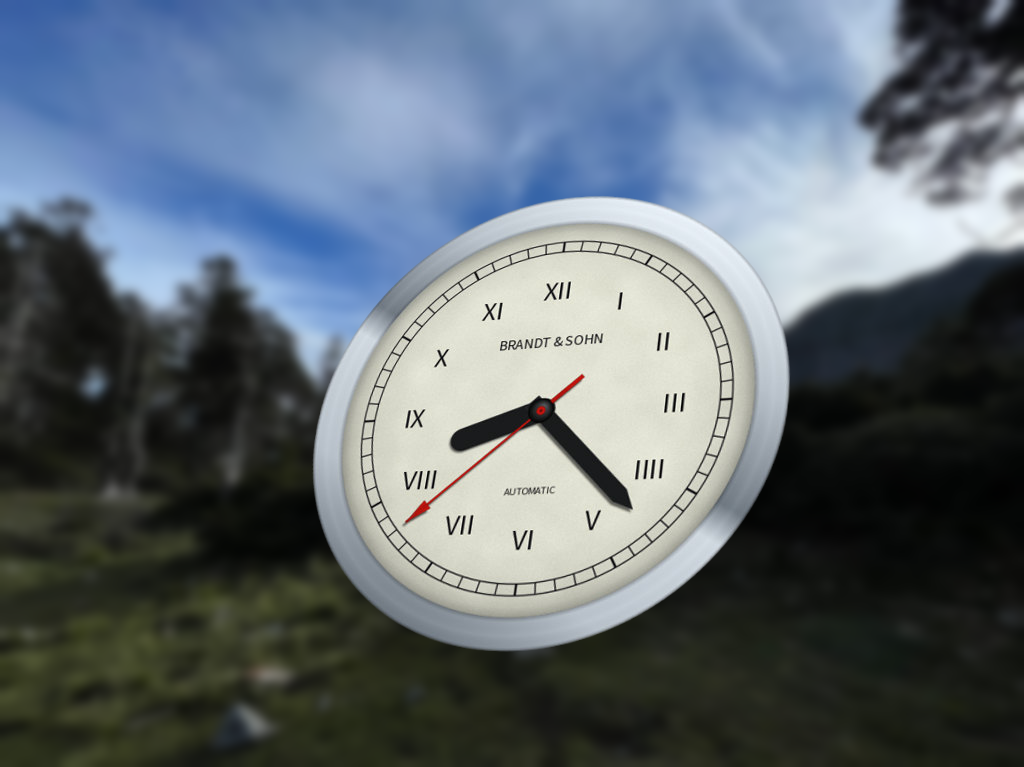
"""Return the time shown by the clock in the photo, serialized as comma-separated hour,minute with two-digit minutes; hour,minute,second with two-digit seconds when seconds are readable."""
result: 8,22,38
